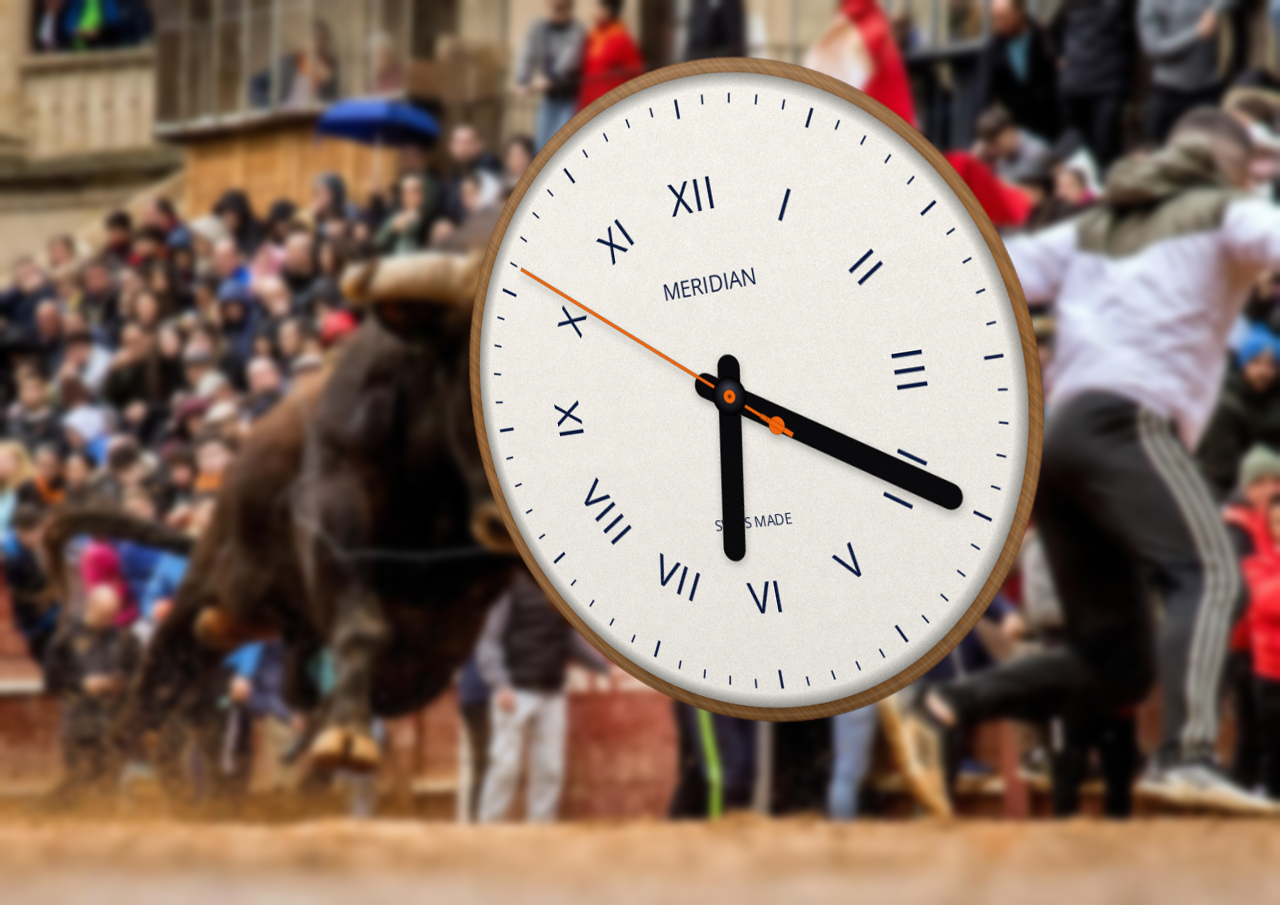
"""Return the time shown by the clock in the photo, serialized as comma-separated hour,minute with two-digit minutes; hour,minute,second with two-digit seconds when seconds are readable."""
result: 6,19,51
